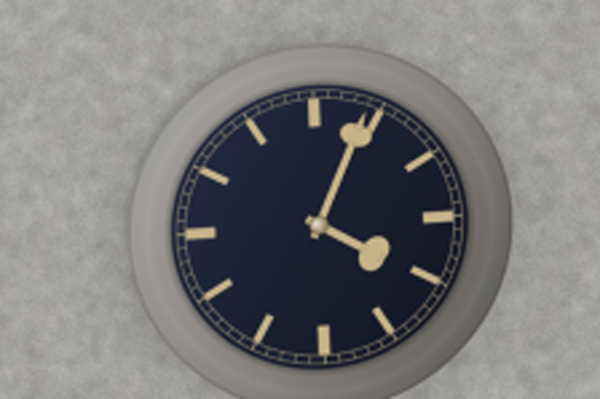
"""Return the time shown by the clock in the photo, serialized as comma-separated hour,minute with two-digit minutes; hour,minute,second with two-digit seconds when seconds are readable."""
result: 4,04
